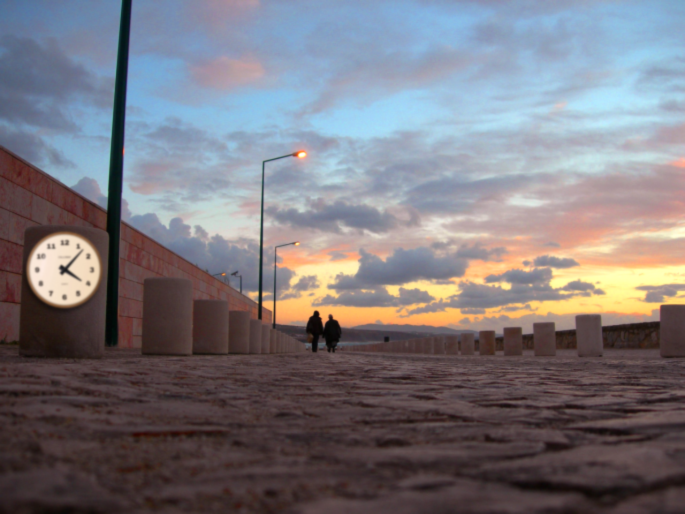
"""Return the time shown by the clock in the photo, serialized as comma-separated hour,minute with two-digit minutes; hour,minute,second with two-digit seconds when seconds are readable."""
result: 4,07
